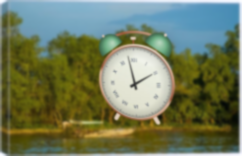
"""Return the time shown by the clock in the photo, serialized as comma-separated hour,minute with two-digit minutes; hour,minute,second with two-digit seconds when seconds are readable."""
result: 1,58
